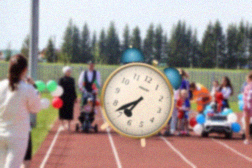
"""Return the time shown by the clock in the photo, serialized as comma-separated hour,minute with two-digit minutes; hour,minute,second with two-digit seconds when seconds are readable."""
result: 6,37
